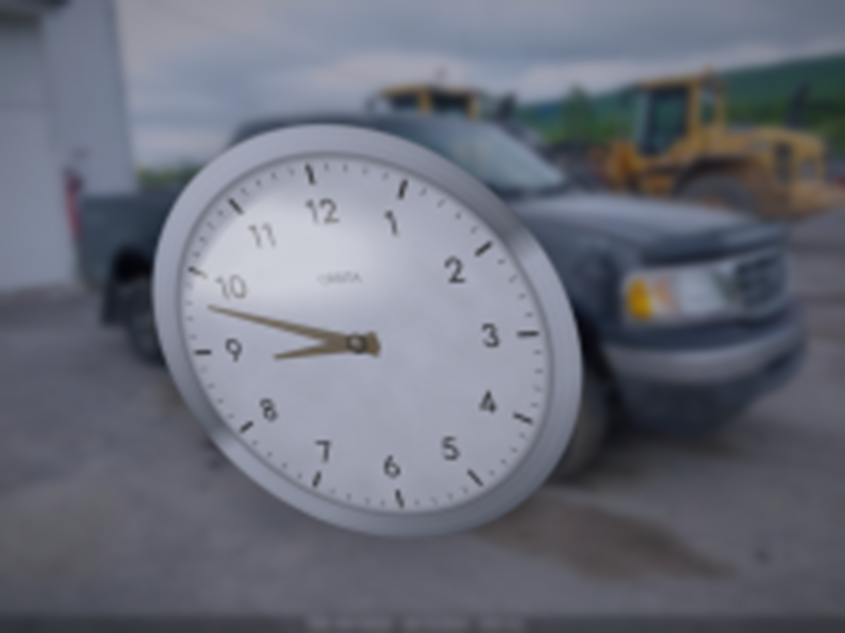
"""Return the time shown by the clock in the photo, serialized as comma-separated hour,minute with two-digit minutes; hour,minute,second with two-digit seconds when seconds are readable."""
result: 8,48
